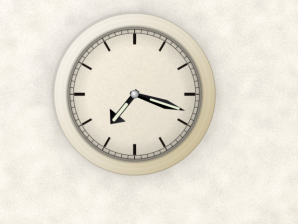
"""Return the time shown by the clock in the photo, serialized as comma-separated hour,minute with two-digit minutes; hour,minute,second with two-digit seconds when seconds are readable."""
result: 7,18
